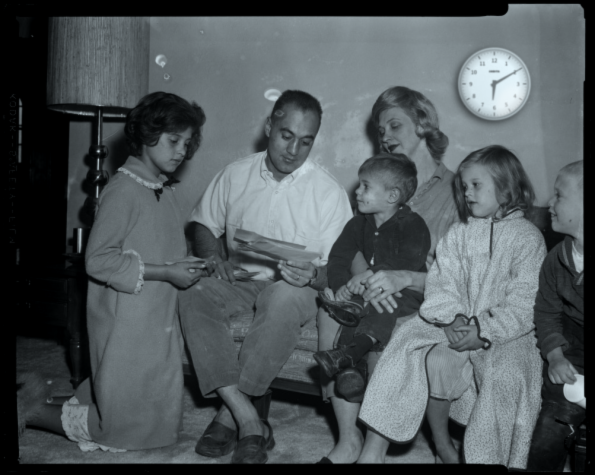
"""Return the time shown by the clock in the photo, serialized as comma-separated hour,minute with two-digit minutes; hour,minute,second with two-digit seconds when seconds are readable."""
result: 6,10
